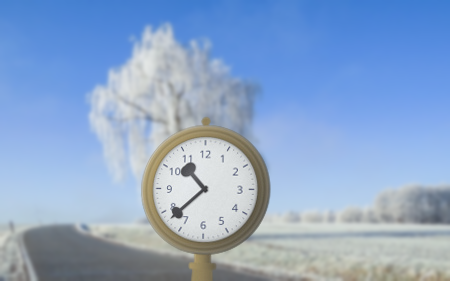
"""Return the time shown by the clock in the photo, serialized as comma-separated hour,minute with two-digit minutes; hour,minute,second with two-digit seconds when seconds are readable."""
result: 10,38
